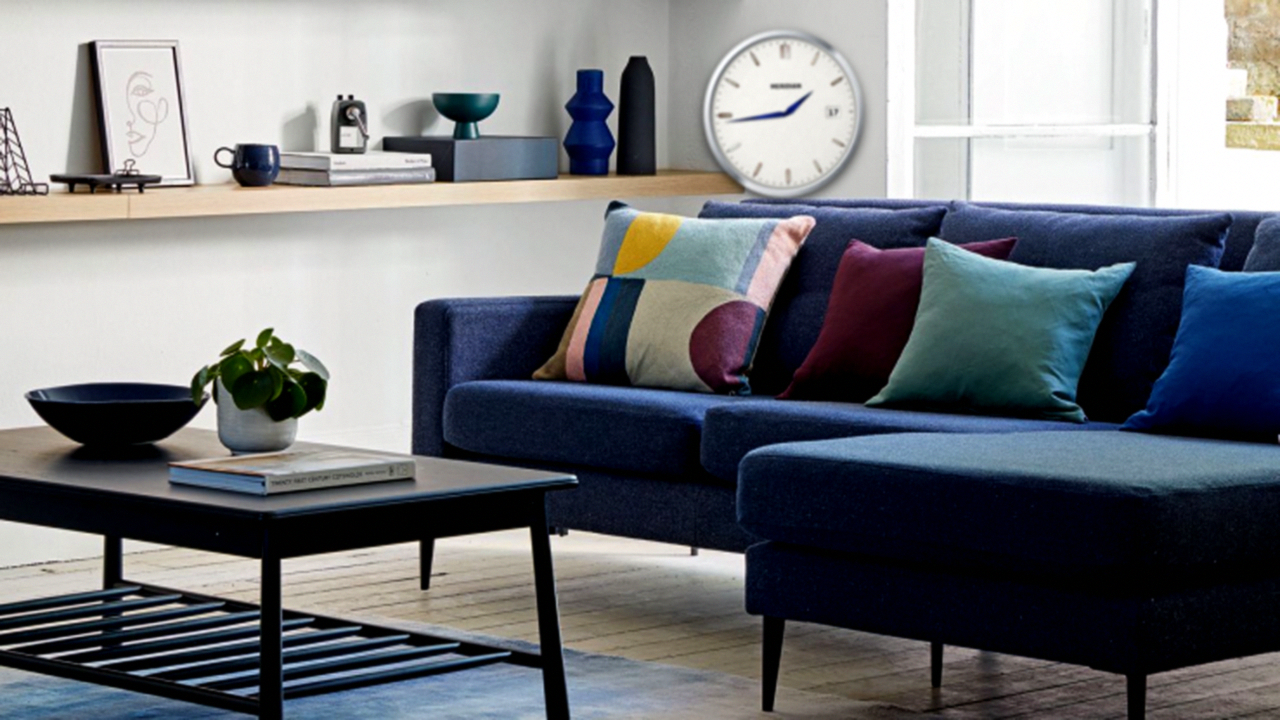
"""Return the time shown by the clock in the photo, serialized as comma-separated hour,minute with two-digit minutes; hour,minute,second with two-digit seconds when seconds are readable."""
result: 1,44
